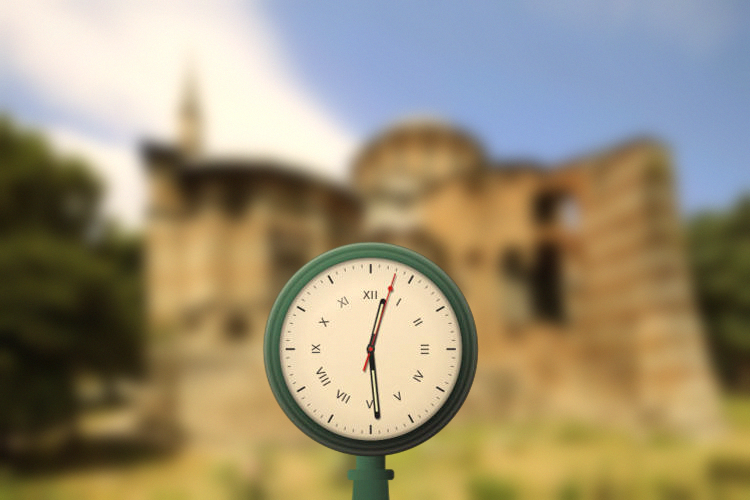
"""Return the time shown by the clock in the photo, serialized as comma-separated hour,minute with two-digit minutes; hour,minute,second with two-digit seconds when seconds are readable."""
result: 12,29,03
